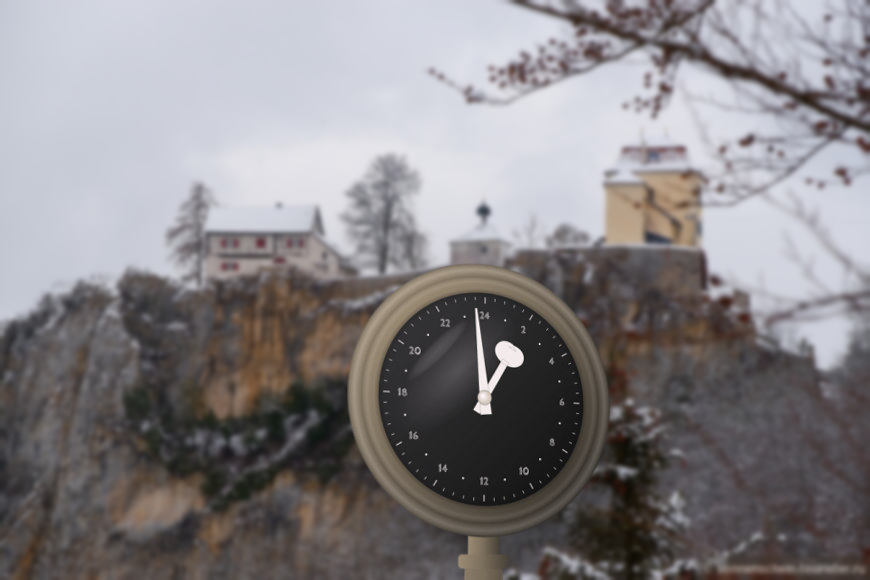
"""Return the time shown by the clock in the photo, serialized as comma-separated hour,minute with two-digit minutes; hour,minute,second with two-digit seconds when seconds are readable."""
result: 1,59
